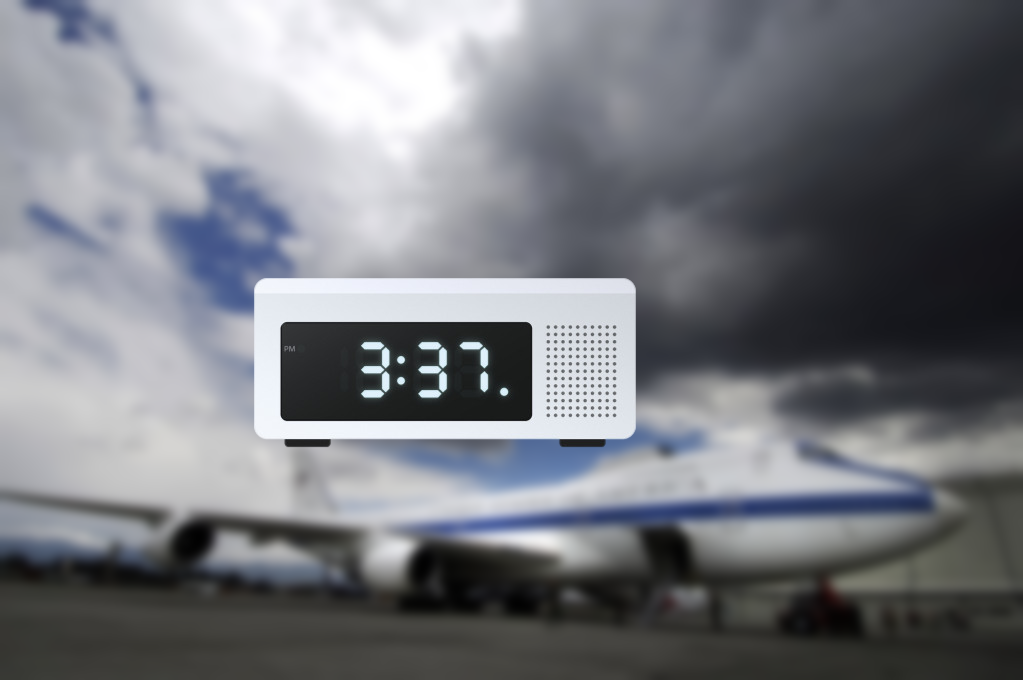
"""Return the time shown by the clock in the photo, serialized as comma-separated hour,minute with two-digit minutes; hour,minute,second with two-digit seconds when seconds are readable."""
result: 3,37
